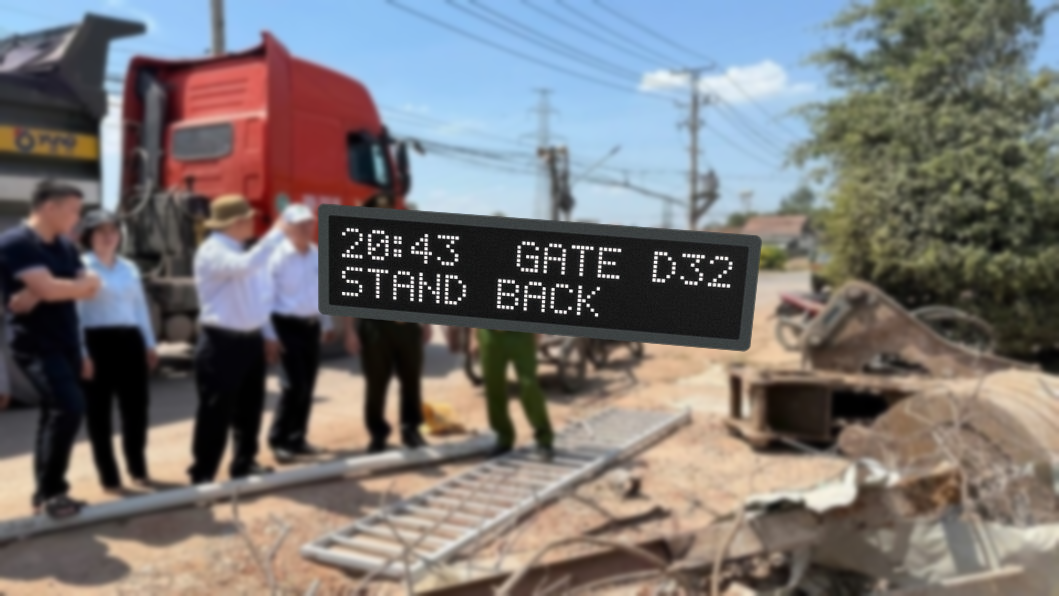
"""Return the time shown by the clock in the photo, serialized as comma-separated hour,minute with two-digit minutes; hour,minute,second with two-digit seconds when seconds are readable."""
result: 20,43
